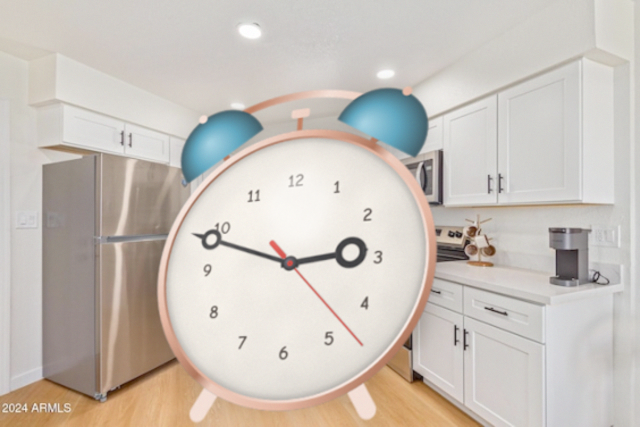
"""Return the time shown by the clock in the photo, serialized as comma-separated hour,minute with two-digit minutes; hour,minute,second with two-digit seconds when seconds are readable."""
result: 2,48,23
